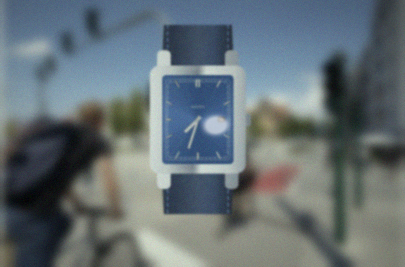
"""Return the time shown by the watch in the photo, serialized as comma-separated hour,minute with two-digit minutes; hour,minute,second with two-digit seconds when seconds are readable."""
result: 7,33
